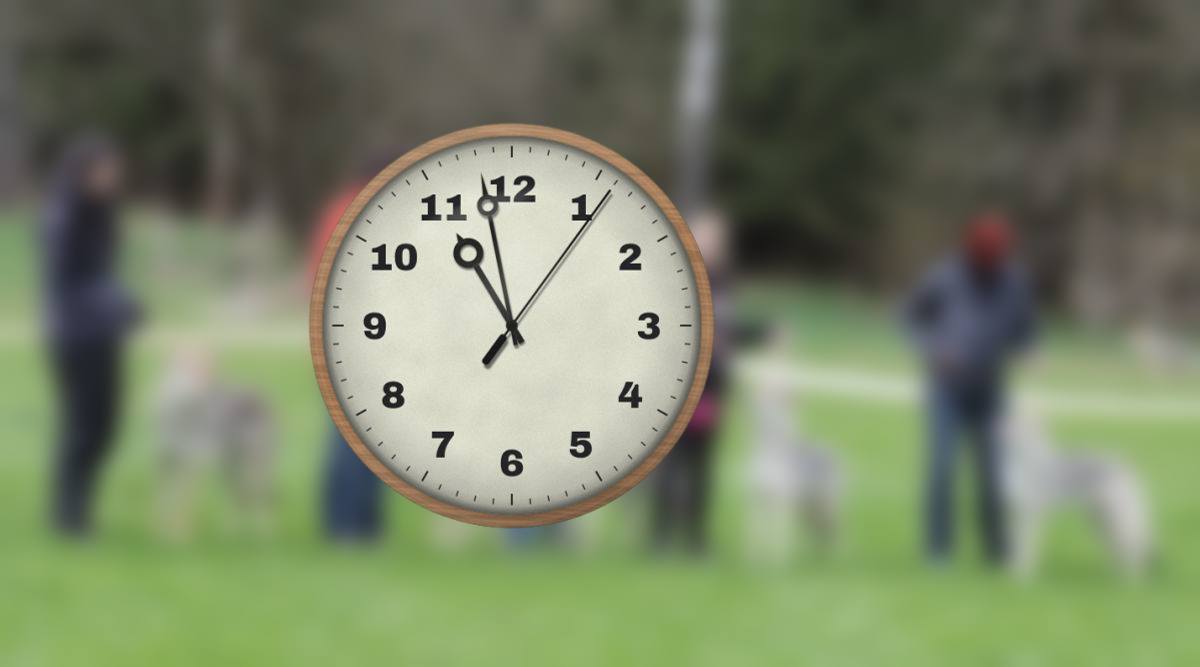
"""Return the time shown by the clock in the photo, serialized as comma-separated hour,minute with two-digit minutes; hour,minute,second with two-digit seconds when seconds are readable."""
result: 10,58,06
